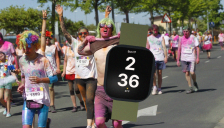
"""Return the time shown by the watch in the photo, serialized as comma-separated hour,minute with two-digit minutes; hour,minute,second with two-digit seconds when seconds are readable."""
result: 2,36
